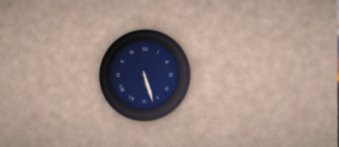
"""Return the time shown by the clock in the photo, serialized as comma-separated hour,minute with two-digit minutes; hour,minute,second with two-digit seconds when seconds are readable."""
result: 5,27
